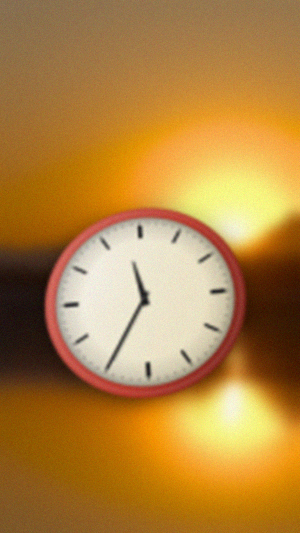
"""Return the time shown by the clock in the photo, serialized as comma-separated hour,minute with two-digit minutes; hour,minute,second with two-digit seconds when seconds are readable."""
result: 11,35
